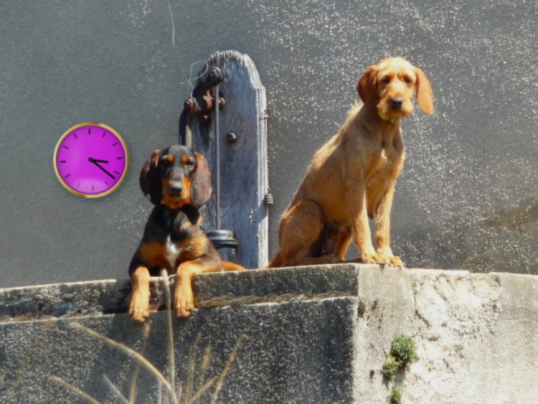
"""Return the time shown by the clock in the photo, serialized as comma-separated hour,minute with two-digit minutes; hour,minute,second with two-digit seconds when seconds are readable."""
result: 3,22
